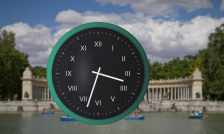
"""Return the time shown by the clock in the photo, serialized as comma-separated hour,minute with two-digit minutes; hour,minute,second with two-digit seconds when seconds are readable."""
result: 3,33
